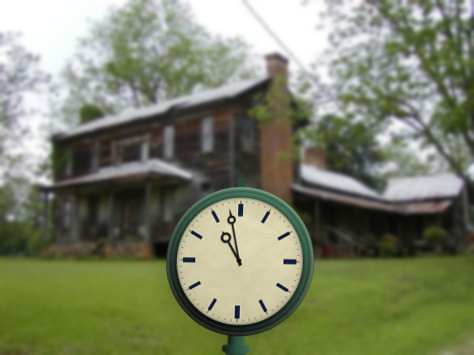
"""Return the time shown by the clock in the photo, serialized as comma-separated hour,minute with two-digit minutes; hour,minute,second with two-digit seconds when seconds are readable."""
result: 10,58
